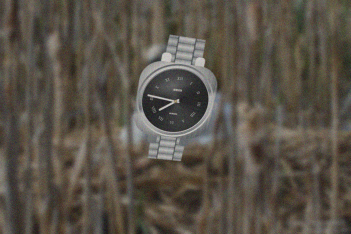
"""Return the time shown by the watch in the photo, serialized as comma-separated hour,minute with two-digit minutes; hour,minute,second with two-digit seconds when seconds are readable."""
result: 7,46
